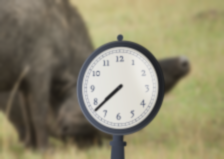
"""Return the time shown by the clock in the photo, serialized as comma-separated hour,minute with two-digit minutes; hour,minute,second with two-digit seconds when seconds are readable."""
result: 7,38
